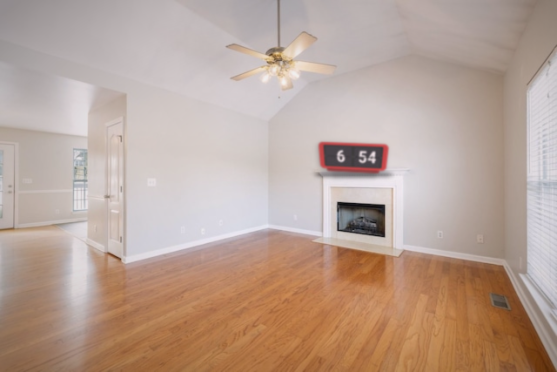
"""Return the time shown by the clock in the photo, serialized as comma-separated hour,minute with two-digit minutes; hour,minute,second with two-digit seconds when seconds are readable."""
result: 6,54
